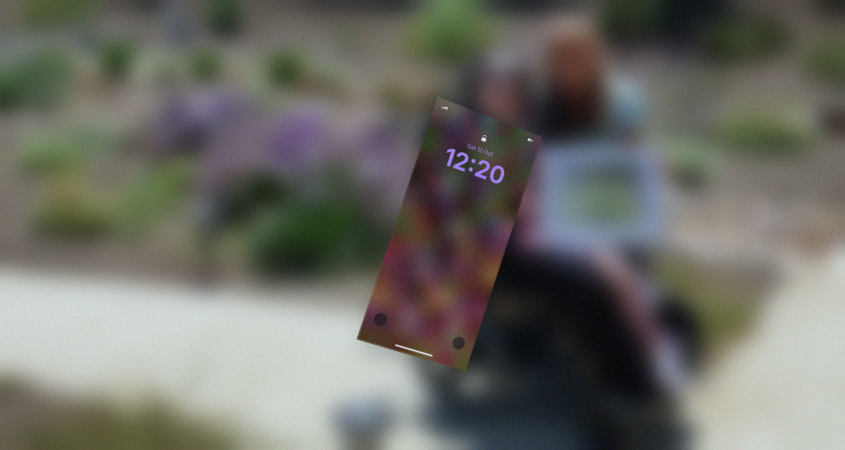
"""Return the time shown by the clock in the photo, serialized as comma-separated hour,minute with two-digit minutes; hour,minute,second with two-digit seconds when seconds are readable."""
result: 12,20
